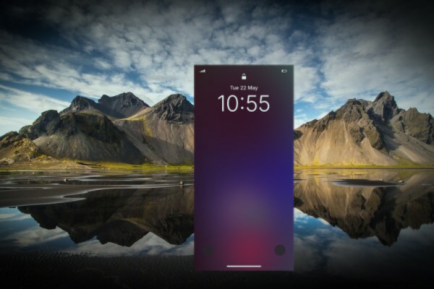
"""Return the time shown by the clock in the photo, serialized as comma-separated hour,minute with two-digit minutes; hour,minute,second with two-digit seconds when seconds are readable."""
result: 10,55
